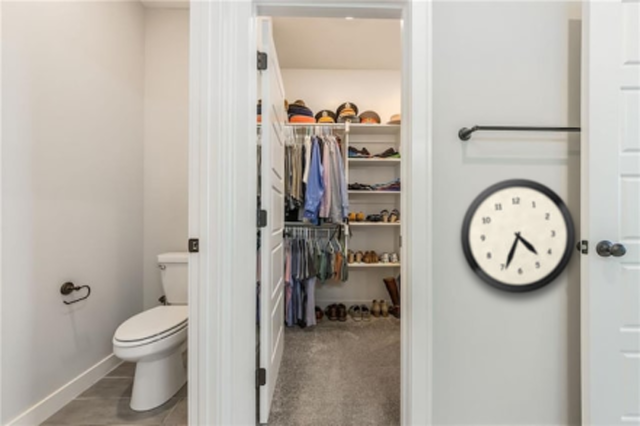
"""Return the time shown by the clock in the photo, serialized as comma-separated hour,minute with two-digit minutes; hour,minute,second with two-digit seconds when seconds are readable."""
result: 4,34
